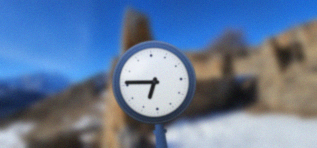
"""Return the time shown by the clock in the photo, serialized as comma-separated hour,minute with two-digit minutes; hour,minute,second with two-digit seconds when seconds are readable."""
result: 6,46
